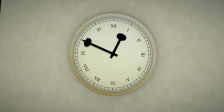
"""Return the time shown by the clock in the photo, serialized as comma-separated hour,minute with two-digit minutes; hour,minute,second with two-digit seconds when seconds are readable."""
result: 12,49
